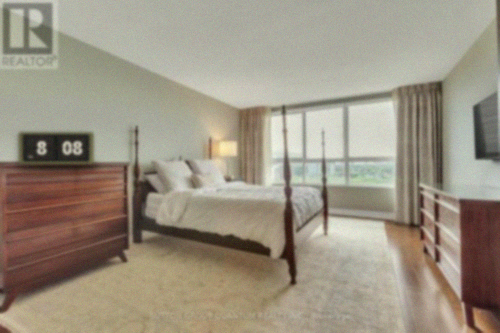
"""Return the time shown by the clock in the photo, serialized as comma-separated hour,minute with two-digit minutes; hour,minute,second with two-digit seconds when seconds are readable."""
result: 8,08
